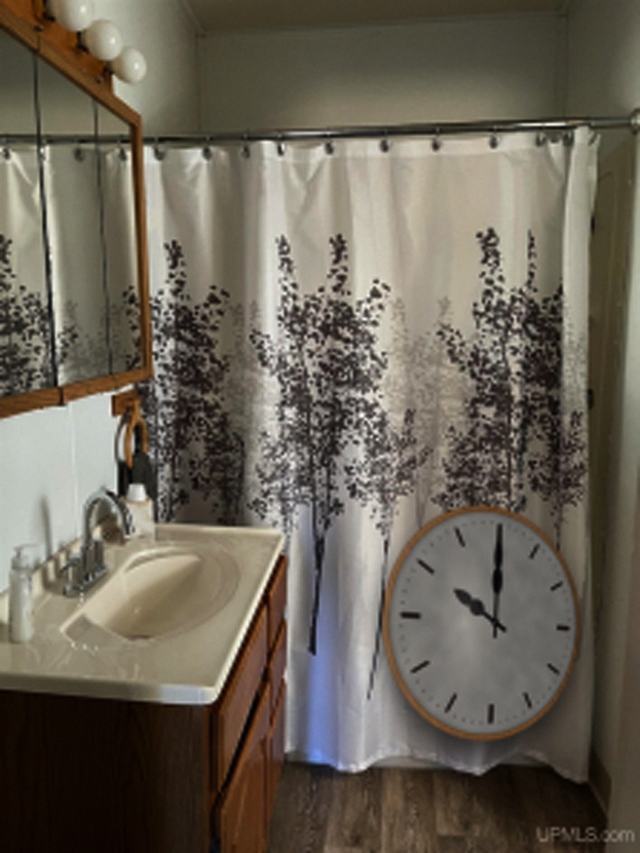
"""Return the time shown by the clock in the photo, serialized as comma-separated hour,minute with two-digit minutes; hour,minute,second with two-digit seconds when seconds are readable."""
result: 10,00
